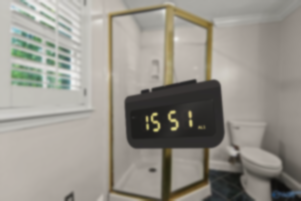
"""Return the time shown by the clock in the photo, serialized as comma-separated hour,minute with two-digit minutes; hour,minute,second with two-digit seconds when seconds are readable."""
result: 15,51
